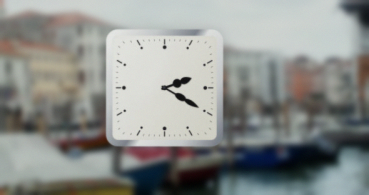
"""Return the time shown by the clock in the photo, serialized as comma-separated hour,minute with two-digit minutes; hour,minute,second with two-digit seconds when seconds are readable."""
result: 2,20
